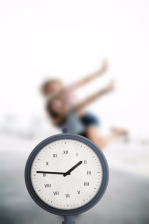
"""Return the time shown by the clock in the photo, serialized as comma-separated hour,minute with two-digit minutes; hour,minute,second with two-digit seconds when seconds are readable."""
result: 1,46
